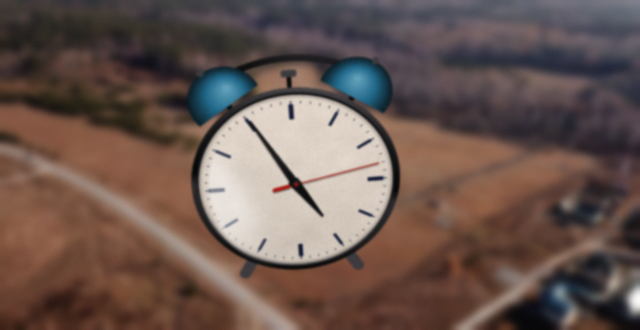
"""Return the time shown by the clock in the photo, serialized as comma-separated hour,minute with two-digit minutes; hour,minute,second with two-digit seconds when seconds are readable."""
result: 4,55,13
